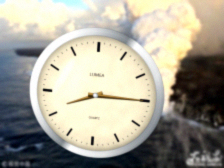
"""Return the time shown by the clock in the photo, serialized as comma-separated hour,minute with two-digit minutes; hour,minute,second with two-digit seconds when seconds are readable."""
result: 8,15
